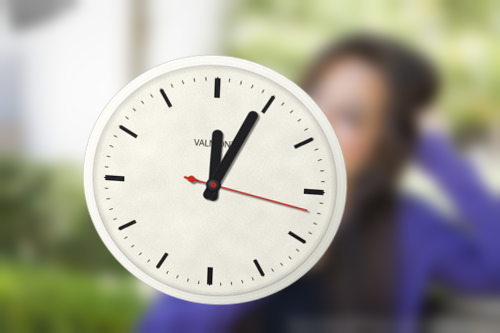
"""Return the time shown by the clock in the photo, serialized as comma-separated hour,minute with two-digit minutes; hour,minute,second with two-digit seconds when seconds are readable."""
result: 12,04,17
